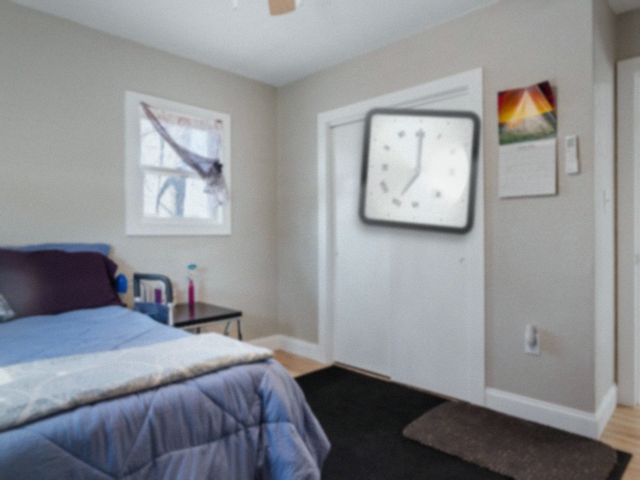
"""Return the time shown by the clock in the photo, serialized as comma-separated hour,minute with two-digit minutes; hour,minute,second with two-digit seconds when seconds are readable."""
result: 7,00
